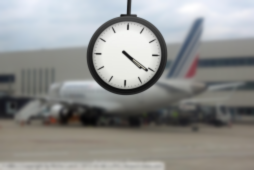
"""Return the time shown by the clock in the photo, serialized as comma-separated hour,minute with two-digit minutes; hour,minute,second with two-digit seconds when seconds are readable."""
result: 4,21
